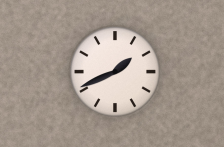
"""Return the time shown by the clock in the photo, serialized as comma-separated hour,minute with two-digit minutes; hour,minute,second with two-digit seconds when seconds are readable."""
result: 1,41
